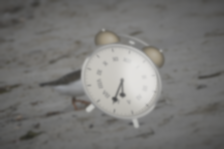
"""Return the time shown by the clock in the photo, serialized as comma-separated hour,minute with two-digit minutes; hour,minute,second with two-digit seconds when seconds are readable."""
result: 5,31
